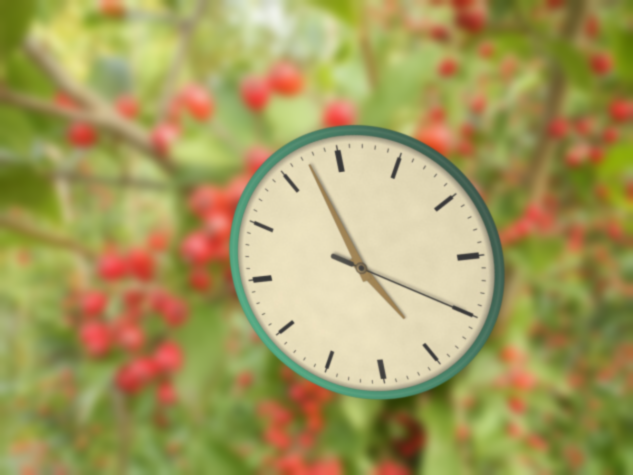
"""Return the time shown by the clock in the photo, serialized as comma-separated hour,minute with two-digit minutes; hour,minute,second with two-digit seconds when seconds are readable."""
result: 4,57,20
